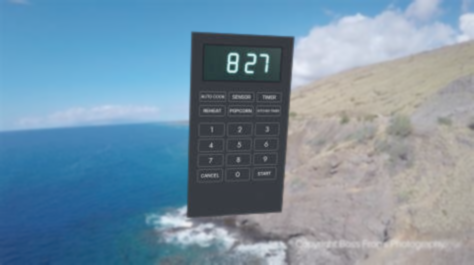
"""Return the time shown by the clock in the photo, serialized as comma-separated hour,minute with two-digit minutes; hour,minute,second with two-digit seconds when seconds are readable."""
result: 8,27
